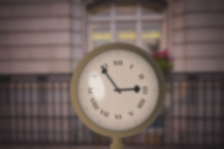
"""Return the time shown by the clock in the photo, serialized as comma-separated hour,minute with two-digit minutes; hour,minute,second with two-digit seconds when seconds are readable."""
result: 2,54
